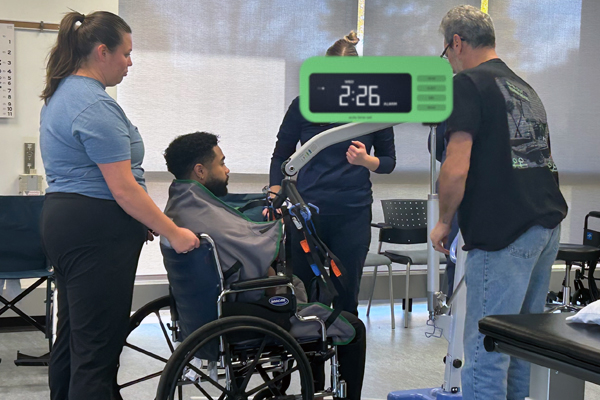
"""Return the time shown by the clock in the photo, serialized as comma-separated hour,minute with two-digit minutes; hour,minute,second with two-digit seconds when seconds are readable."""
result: 2,26
